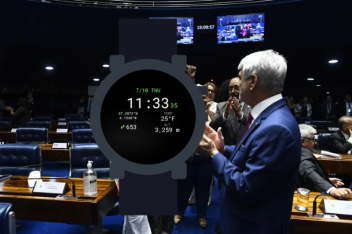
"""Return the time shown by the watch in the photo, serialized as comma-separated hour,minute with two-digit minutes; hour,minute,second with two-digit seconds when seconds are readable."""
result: 11,33
